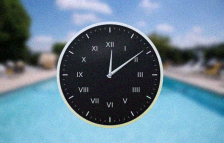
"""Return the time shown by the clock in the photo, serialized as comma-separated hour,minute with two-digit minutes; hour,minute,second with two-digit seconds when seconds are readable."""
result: 12,09
